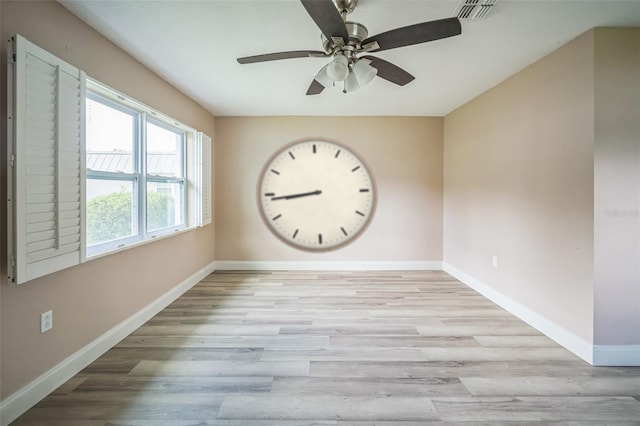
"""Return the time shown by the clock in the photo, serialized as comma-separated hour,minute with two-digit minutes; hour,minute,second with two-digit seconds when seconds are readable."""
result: 8,44
